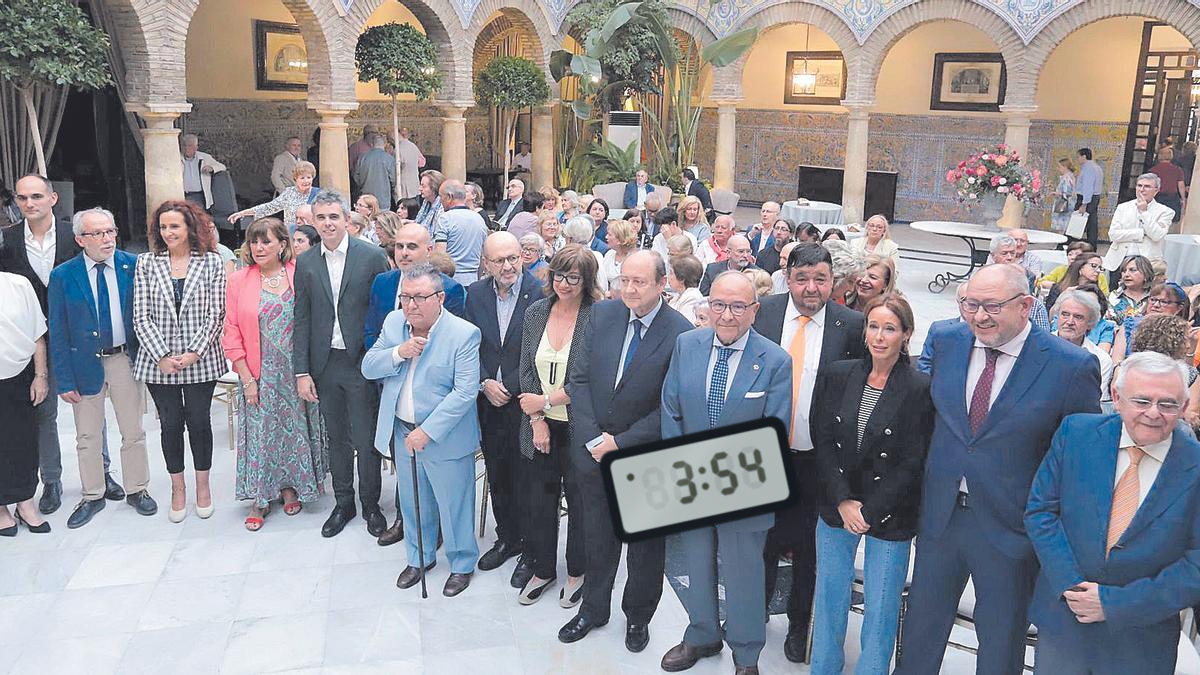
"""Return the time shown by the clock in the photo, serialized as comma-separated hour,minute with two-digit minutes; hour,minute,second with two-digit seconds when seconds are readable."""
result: 3,54
